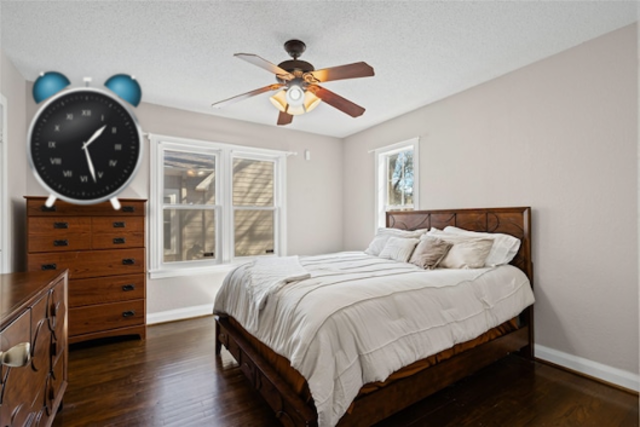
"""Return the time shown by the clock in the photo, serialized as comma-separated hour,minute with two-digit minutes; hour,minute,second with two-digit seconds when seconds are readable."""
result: 1,27
